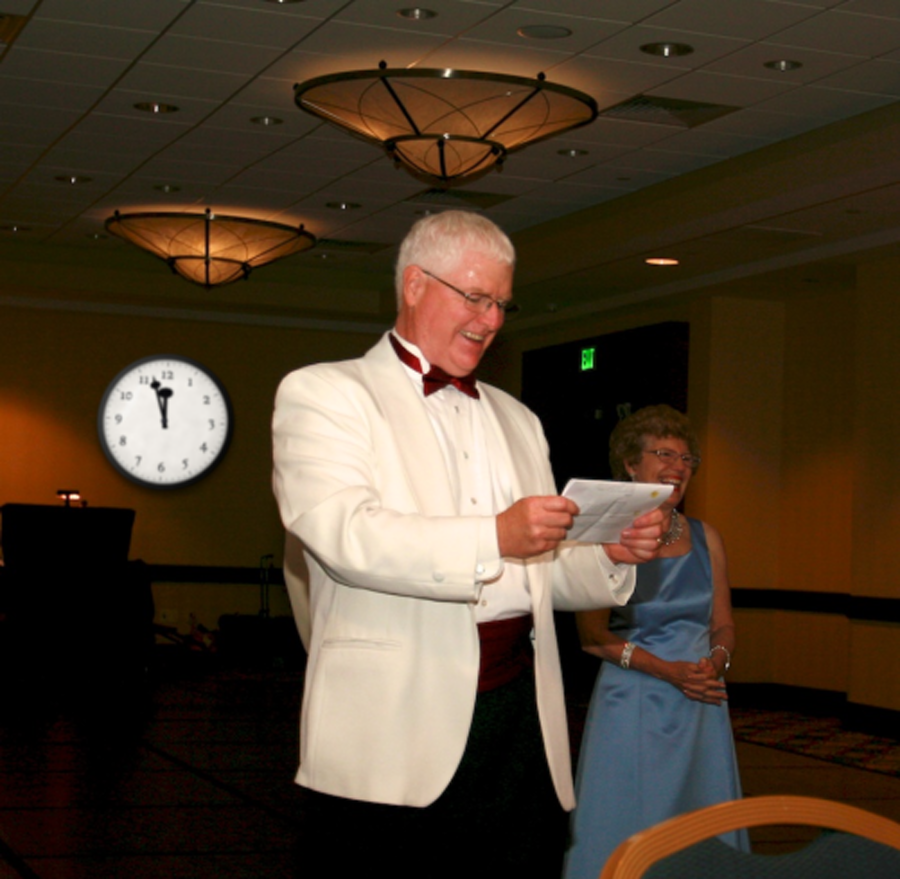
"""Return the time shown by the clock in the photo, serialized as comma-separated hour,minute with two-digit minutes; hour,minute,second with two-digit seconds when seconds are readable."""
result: 11,57
